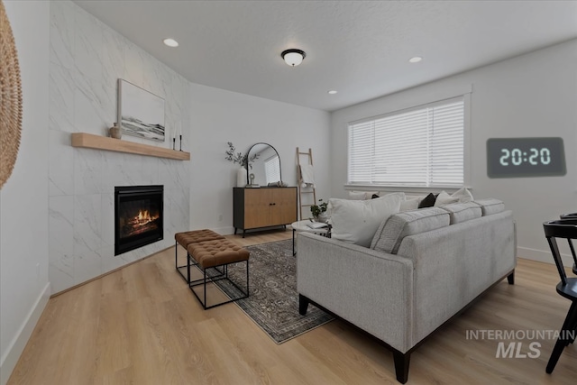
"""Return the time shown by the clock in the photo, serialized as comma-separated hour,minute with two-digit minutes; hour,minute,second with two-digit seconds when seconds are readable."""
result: 20,20
